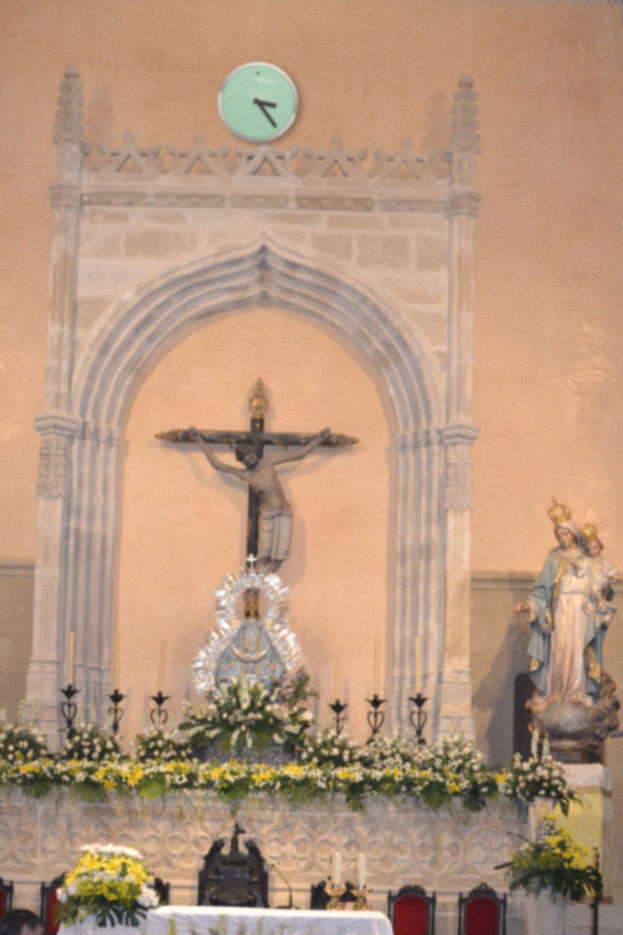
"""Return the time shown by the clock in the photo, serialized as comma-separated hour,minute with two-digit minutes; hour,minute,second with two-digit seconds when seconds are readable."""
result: 3,24
